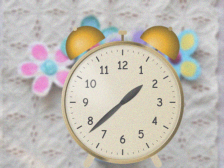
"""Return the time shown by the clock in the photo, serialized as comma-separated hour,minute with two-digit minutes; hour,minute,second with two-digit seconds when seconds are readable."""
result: 1,38
